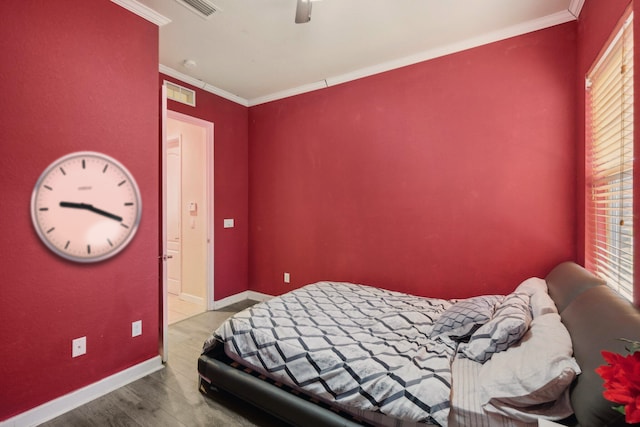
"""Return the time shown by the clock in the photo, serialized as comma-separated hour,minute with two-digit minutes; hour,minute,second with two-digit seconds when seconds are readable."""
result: 9,19
